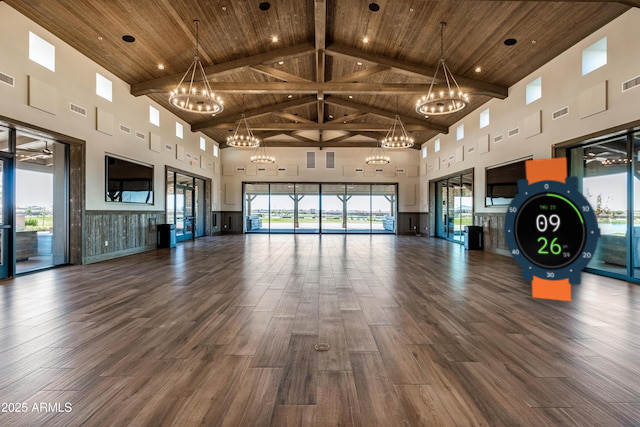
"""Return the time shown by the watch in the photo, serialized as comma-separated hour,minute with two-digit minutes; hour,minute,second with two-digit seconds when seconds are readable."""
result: 9,26
